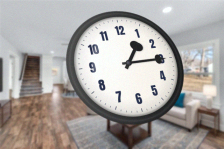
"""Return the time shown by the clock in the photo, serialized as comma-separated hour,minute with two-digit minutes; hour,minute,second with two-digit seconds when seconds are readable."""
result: 1,15
